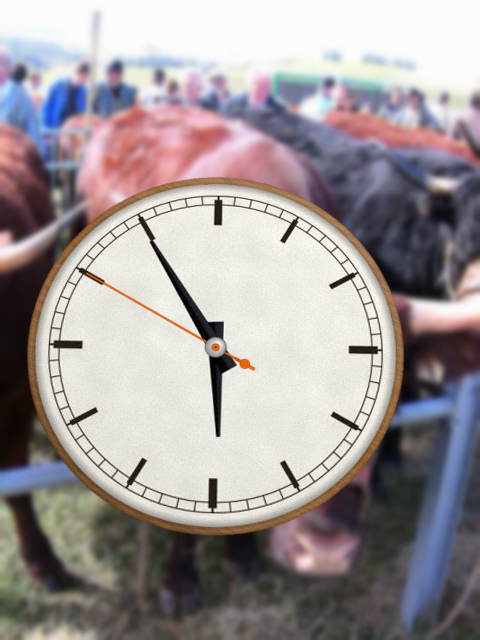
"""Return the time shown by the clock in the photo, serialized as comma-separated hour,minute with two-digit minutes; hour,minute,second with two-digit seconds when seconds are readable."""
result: 5,54,50
